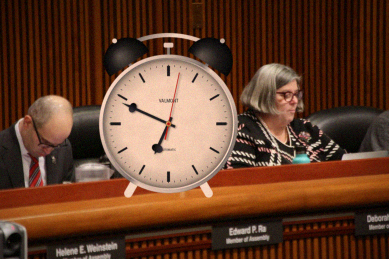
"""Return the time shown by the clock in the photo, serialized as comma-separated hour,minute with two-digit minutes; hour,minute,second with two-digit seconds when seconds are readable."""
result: 6,49,02
